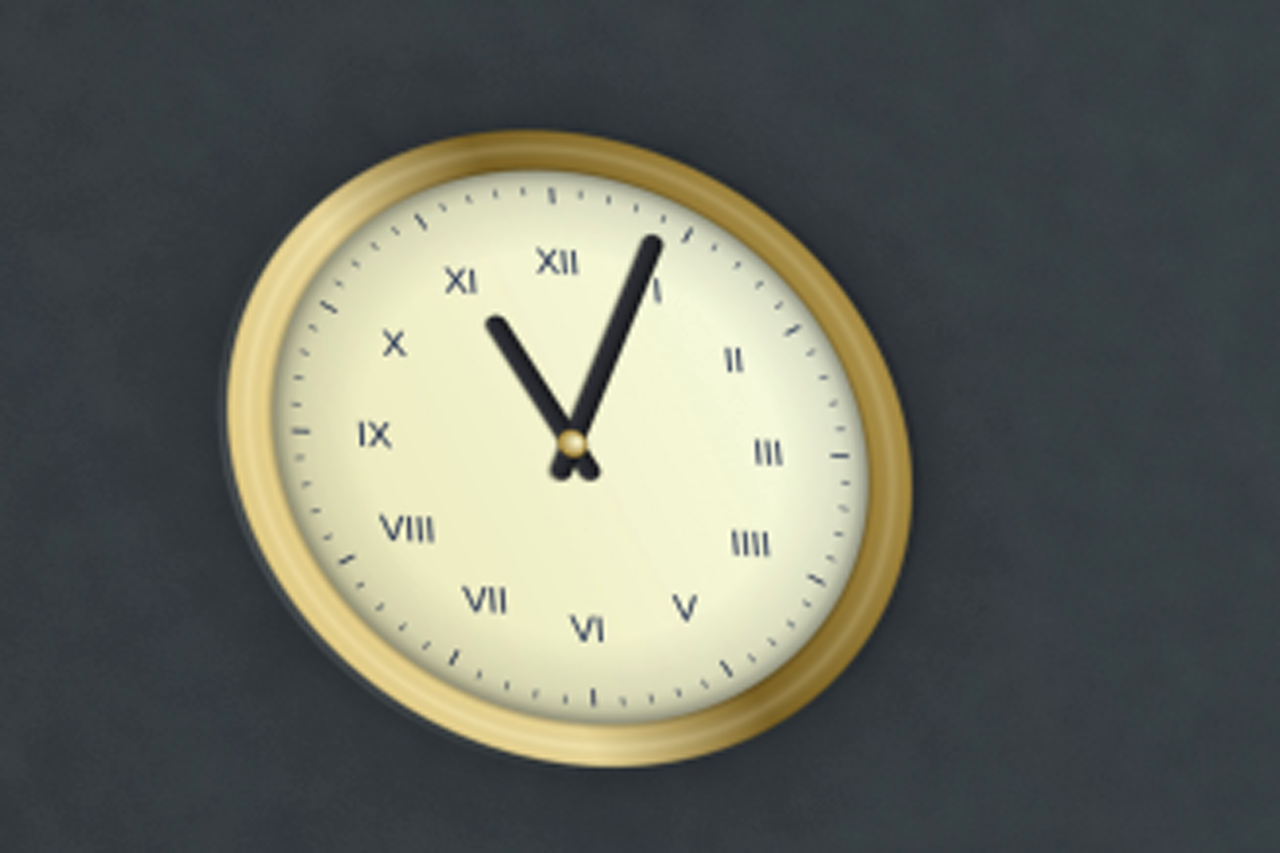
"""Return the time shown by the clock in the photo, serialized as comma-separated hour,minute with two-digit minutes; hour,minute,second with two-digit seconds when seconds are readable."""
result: 11,04
